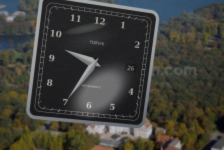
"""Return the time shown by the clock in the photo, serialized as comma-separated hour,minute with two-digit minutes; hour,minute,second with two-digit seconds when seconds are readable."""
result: 9,35
